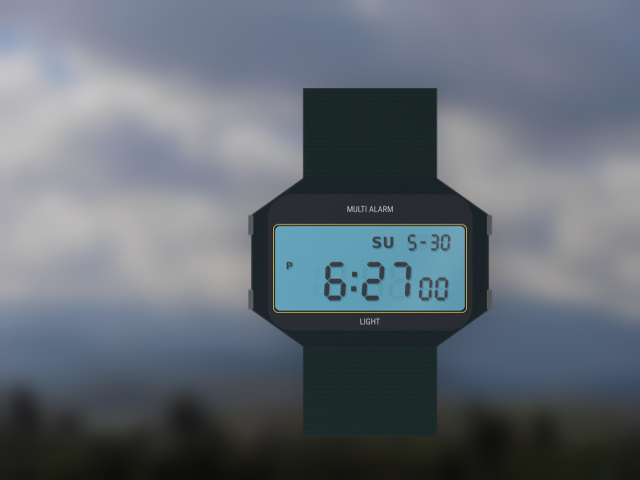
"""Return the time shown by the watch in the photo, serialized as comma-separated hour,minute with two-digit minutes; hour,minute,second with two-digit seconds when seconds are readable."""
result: 6,27,00
